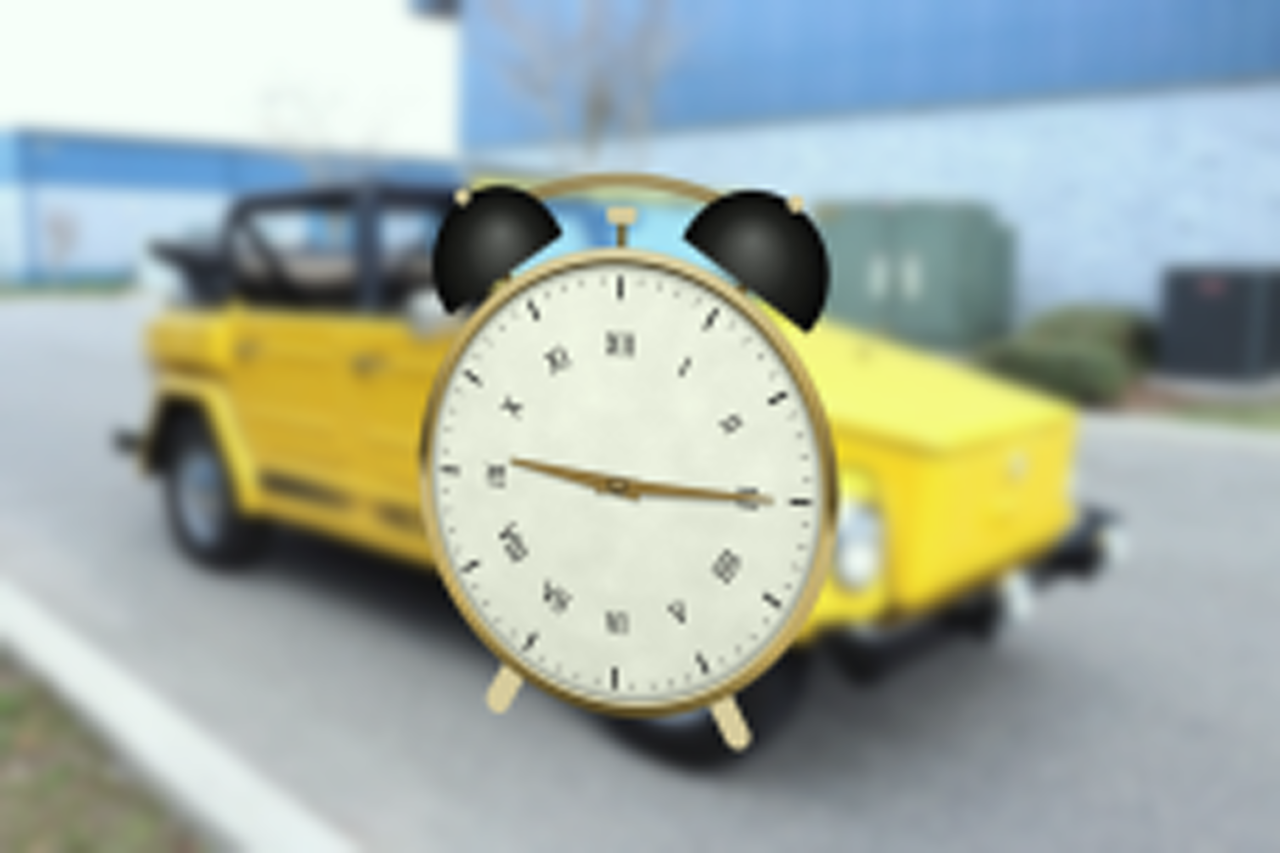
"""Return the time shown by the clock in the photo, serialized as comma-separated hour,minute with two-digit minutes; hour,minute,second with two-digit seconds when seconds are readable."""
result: 9,15
